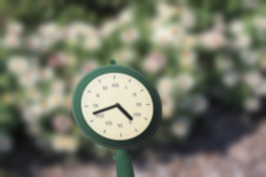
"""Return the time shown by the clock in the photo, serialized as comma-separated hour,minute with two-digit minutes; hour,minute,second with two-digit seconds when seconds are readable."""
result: 4,42
